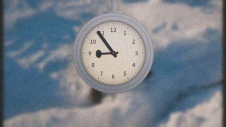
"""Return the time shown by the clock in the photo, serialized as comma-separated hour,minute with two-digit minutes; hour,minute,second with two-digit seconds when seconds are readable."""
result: 8,54
